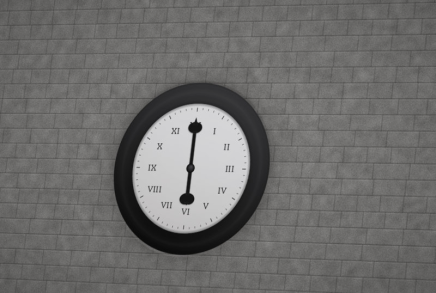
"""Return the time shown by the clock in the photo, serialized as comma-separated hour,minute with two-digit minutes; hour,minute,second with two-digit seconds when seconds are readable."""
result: 6,00
